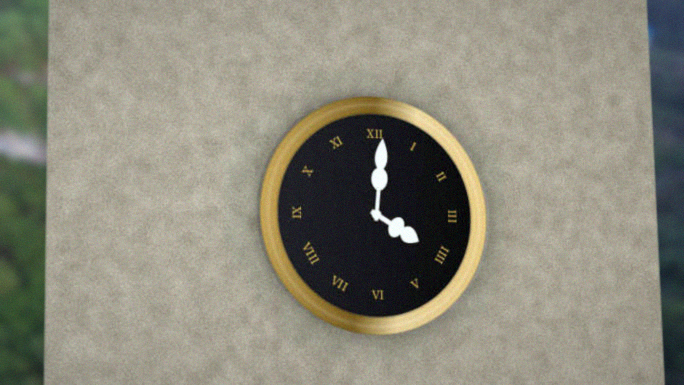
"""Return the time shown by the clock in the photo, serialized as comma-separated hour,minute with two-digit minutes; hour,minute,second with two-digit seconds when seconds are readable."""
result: 4,01
